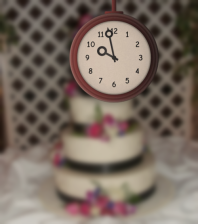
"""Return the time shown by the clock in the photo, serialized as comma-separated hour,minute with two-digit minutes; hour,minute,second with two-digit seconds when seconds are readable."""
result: 9,58
